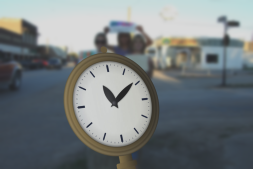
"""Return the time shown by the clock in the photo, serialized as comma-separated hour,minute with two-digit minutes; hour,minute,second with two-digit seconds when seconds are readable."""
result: 11,09
